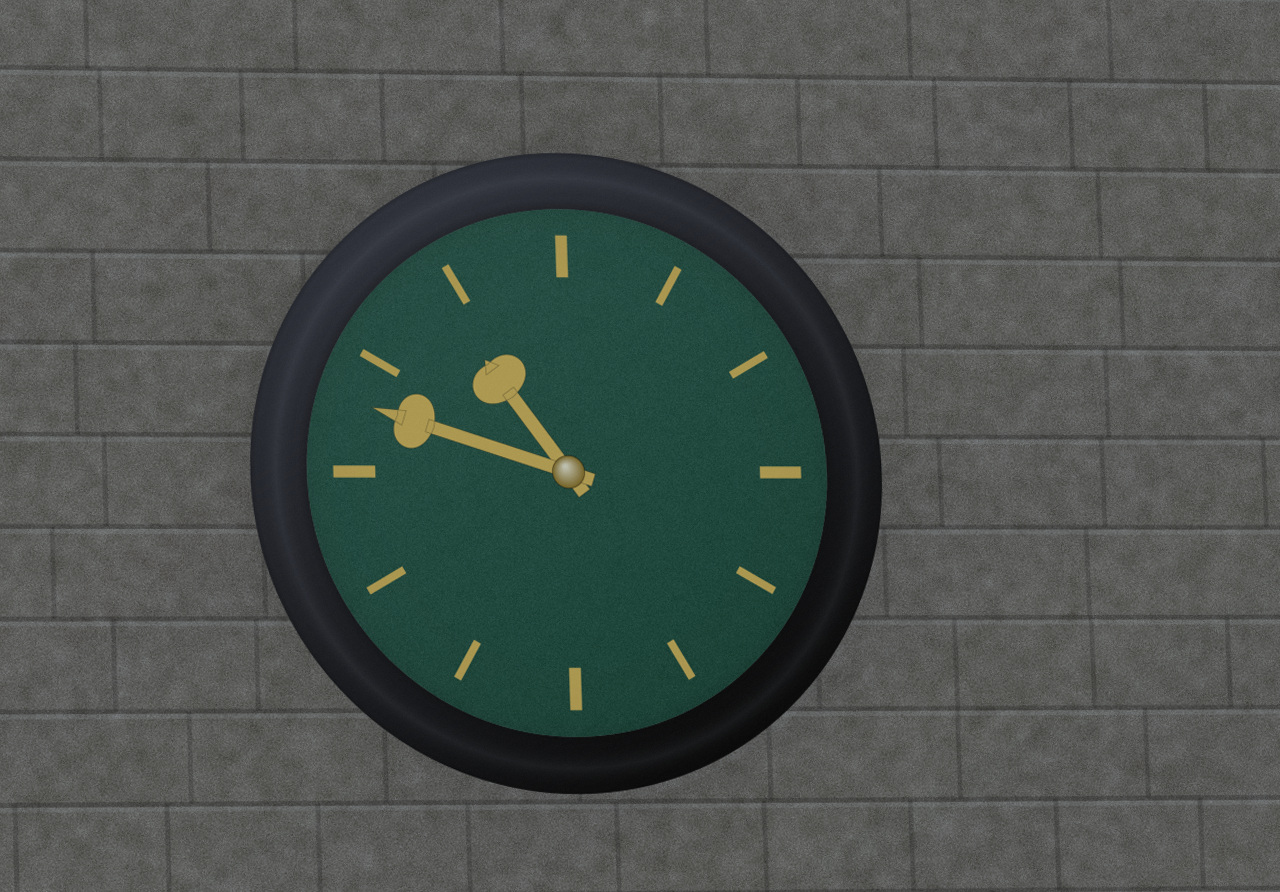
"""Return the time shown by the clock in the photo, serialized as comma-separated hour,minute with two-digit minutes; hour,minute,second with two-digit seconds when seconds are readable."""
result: 10,48
